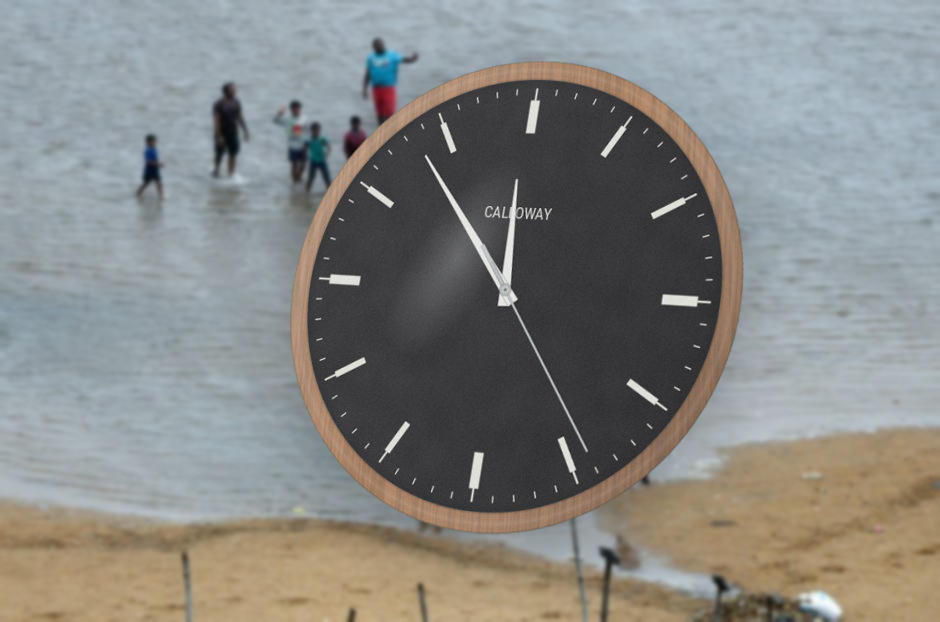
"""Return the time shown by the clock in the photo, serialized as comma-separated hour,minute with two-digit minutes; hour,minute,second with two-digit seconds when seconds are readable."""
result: 11,53,24
